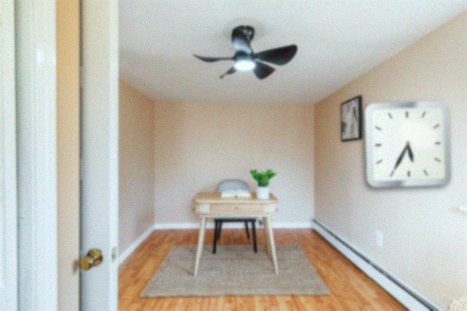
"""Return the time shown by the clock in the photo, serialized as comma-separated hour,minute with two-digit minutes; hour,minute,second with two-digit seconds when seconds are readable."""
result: 5,35
